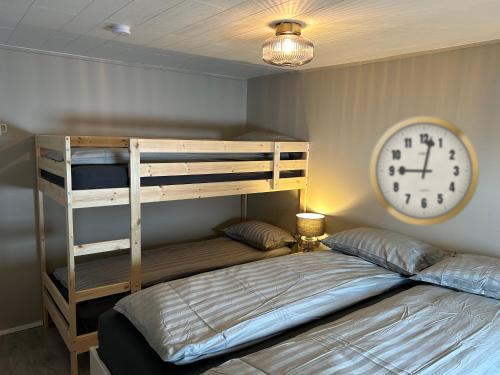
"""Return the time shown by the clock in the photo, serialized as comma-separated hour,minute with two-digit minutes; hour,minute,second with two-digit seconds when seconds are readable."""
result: 9,02
